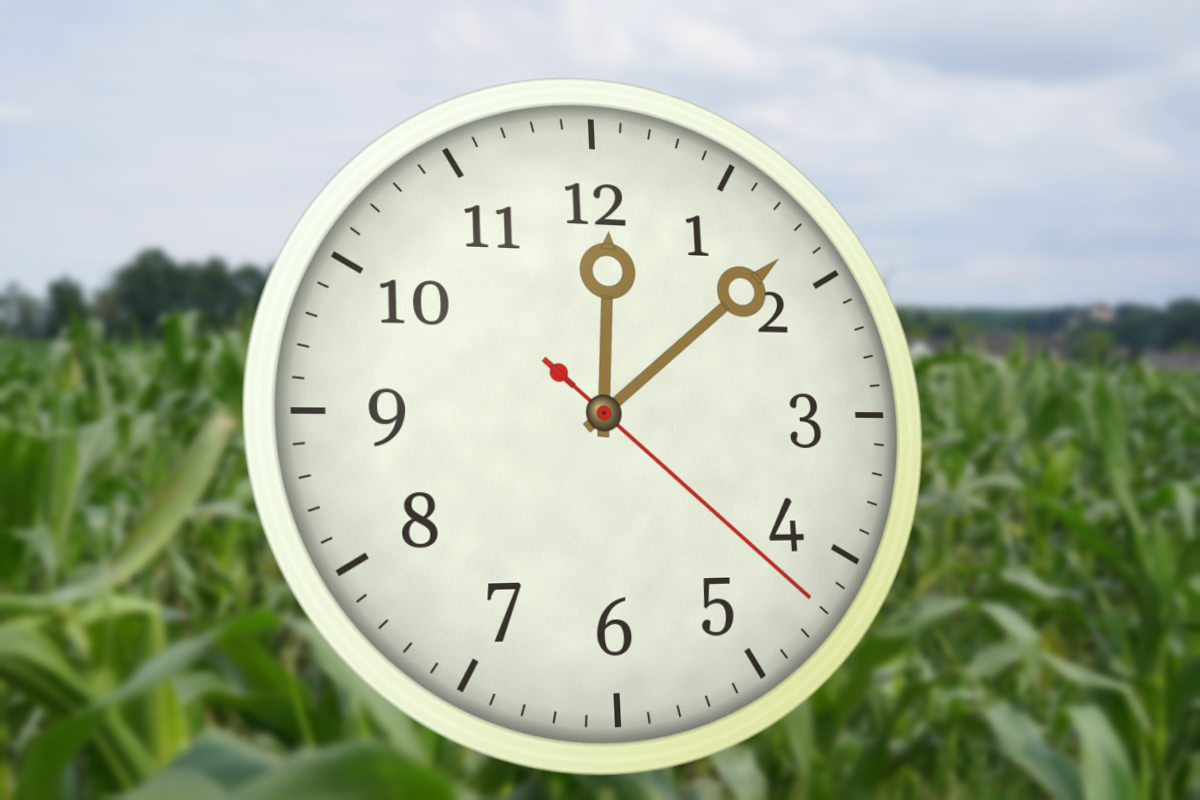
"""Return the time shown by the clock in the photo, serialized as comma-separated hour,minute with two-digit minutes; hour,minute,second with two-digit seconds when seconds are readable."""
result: 12,08,22
